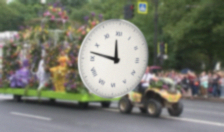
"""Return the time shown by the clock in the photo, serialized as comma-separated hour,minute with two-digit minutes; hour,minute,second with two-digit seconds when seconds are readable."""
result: 11,47
